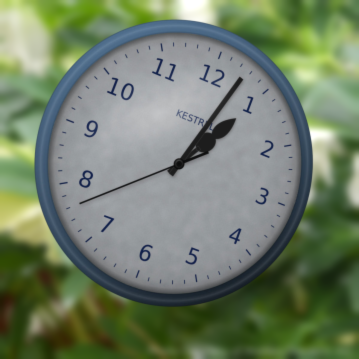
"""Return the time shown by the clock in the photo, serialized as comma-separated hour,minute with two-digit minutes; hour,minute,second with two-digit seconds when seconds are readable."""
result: 1,02,38
